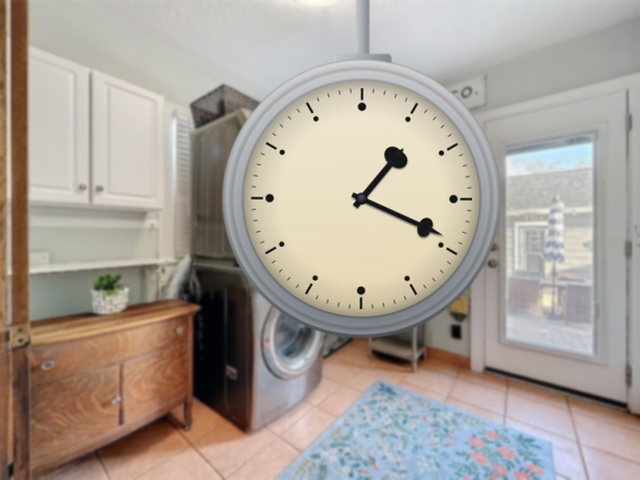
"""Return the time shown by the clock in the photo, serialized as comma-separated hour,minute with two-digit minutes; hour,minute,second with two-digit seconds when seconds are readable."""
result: 1,19
